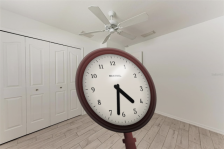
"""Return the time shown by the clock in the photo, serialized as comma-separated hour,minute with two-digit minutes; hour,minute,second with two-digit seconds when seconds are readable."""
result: 4,32
